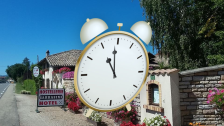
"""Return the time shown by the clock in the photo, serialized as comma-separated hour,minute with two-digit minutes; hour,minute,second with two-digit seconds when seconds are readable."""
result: 10,59
